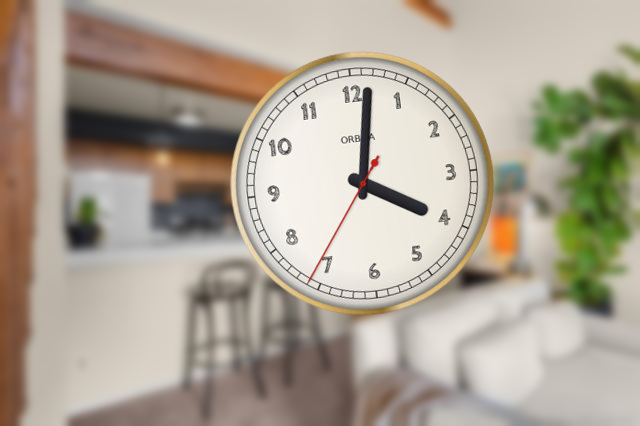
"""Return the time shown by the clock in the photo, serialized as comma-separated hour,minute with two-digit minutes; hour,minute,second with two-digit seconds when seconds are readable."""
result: 4,01,36
